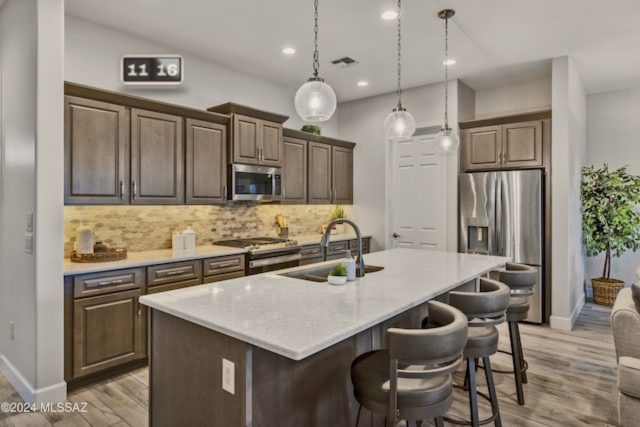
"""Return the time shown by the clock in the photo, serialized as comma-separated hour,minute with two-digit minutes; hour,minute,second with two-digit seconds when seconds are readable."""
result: 11,16
